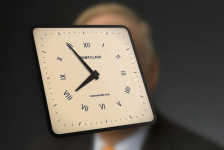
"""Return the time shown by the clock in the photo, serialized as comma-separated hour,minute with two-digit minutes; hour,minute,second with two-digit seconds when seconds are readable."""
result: 7,55
